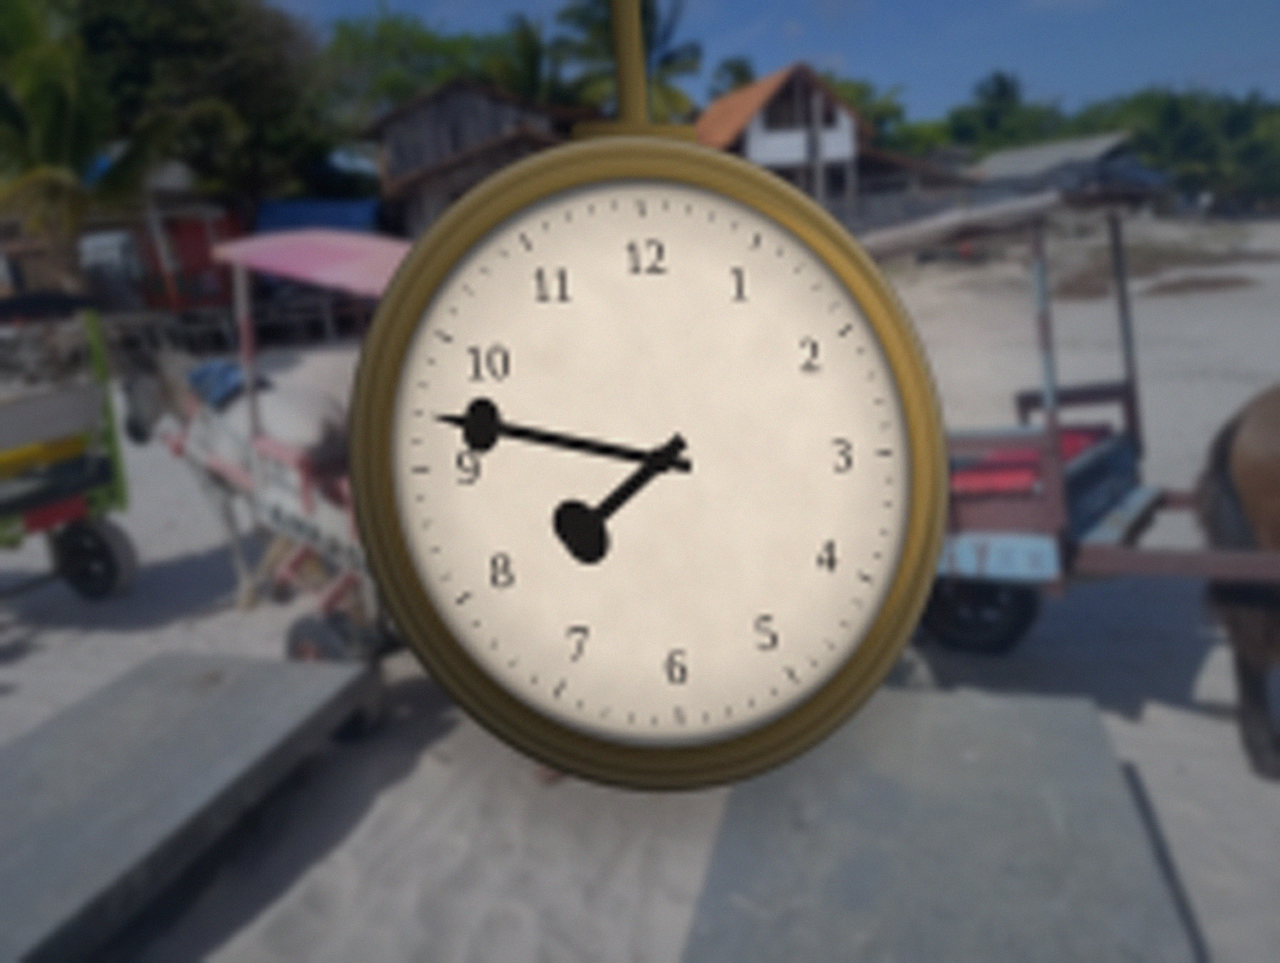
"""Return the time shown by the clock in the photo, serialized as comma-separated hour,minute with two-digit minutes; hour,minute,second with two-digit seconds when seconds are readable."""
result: 7,47
